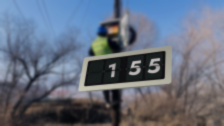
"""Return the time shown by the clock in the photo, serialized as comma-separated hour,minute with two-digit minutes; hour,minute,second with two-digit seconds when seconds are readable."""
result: 1,55
